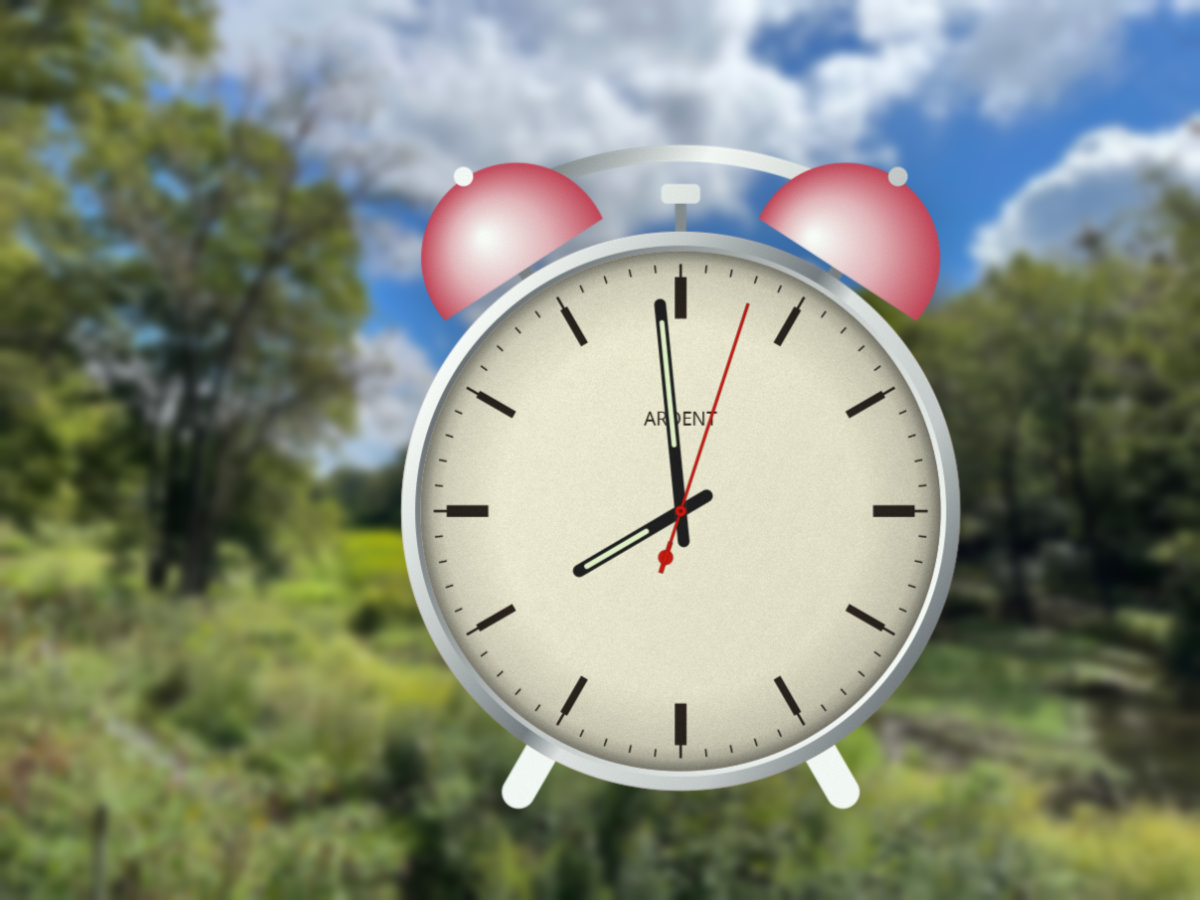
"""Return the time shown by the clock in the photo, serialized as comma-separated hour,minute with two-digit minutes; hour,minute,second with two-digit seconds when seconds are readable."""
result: 7,59,03
